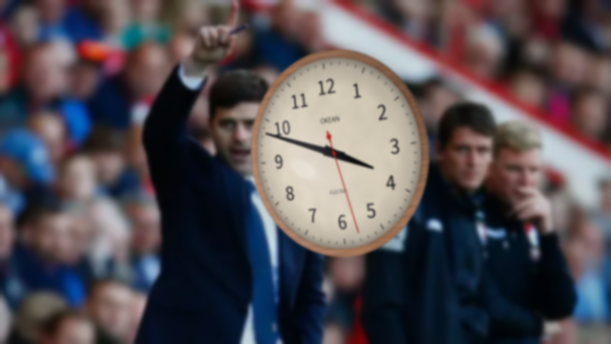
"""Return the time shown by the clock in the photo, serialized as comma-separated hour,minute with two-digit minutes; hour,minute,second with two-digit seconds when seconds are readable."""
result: 3,48,28
